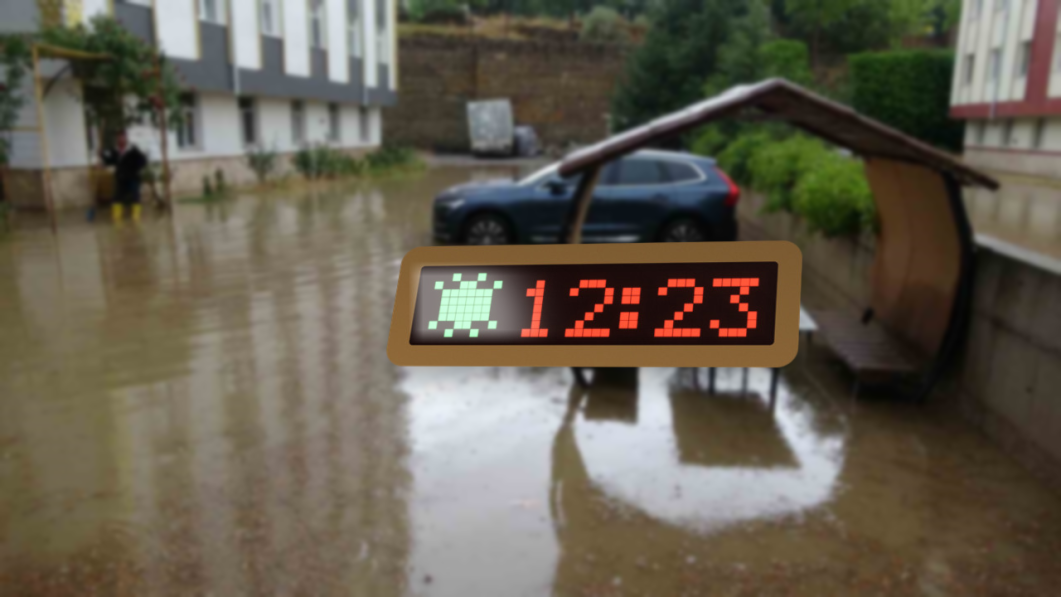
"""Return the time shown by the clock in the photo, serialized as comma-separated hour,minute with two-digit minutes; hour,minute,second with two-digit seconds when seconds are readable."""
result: 12,23
